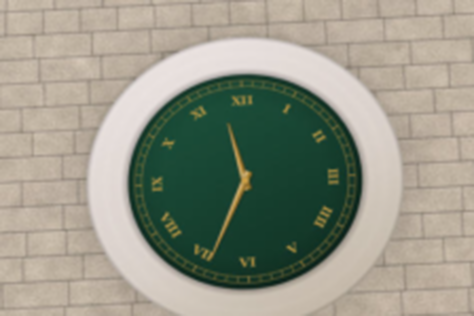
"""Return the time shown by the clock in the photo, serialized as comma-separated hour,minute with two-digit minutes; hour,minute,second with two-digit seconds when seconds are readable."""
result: 11,34
